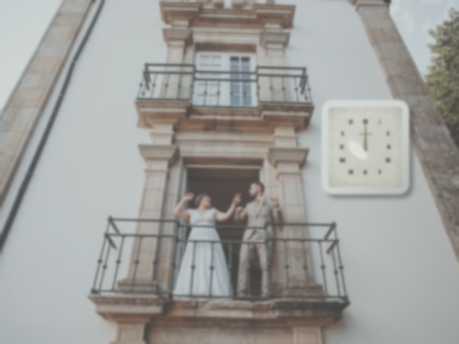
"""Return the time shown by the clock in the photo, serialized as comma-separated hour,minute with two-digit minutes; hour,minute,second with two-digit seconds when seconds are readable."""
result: 12,00
